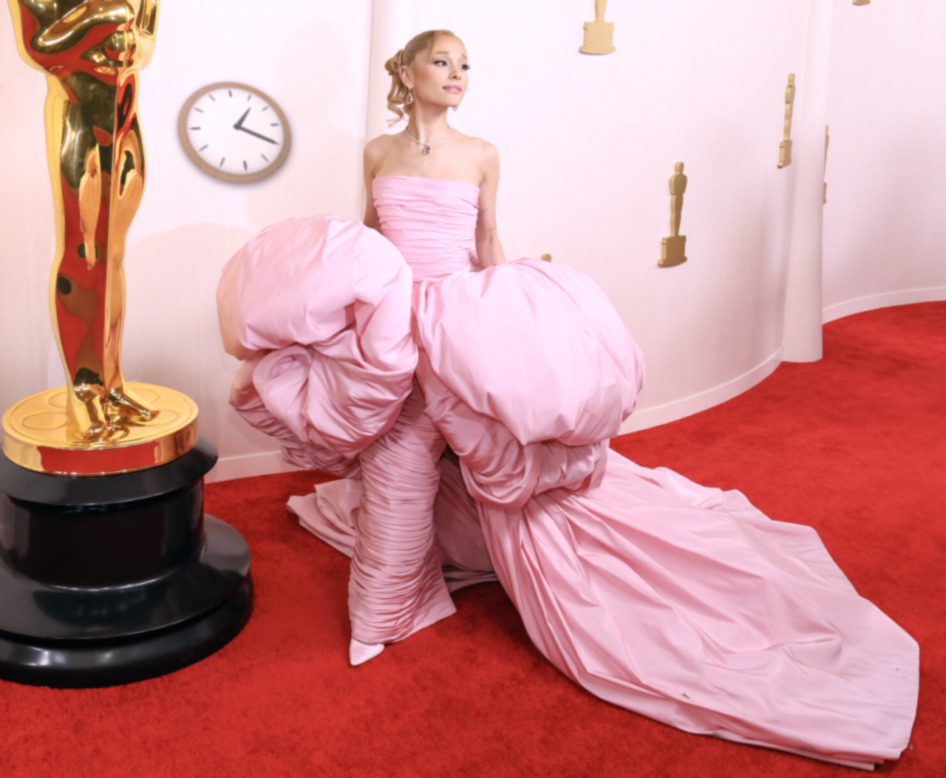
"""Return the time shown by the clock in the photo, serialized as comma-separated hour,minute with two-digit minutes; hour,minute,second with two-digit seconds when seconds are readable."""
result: 1,20
